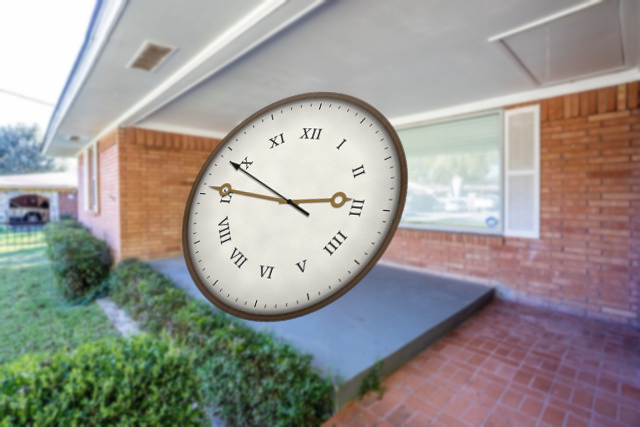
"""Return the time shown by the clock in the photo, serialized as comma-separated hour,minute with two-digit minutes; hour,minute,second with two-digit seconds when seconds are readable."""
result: 2,45,49
